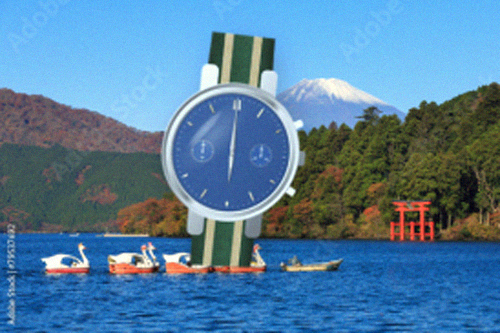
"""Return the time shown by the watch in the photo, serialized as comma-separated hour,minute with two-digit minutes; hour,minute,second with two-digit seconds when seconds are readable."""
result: 6,00
